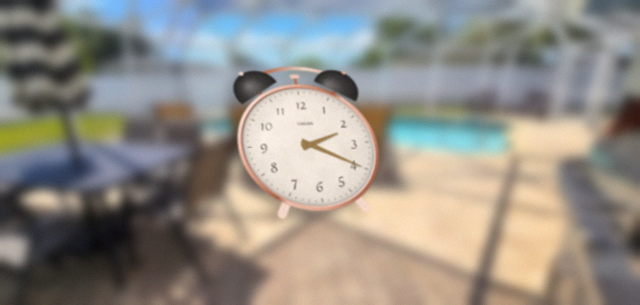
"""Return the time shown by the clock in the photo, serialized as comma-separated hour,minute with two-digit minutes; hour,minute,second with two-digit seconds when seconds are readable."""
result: 2,20
